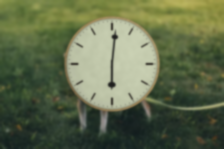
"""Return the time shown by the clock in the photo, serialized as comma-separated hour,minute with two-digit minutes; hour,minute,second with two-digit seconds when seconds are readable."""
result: 6,01
